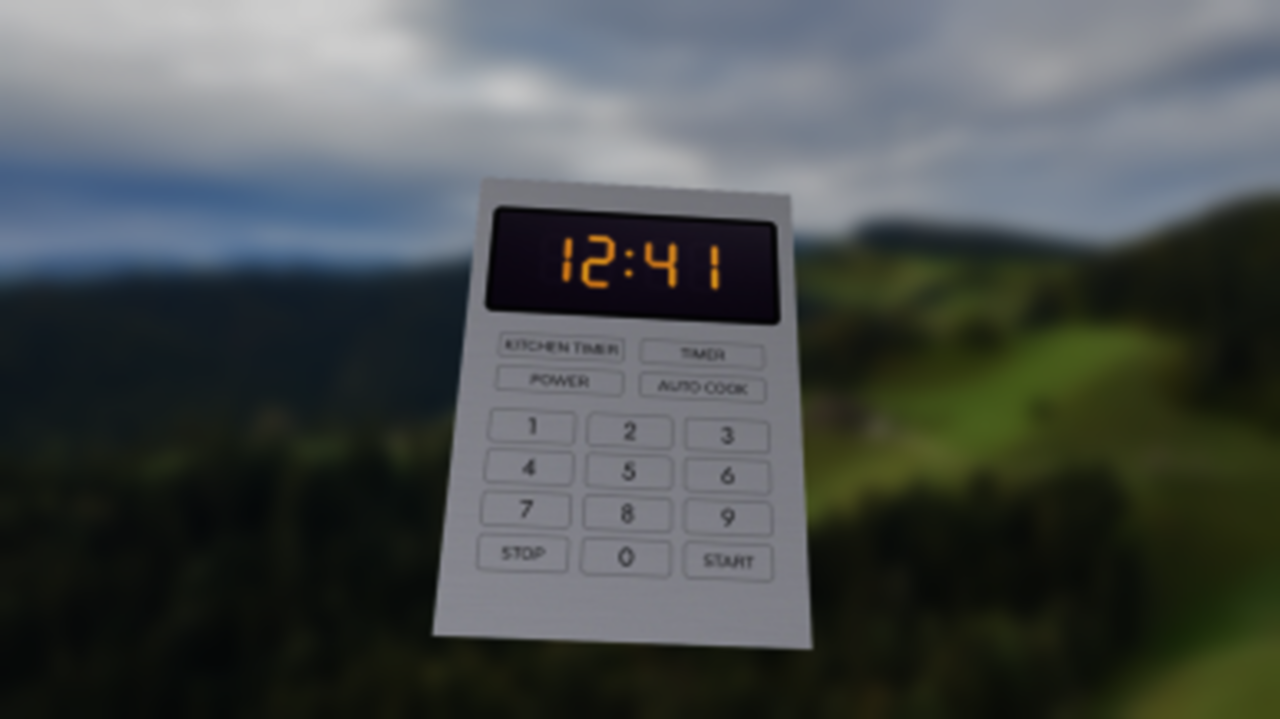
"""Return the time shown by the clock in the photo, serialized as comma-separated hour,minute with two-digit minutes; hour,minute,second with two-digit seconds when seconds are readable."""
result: 12,41
